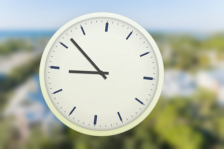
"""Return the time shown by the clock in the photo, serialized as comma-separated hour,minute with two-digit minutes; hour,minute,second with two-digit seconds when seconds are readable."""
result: 8,52
